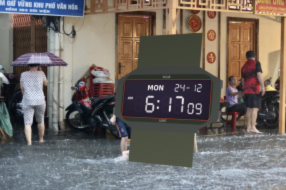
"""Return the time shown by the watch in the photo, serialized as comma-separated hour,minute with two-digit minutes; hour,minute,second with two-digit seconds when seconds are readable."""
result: 6,17,09
